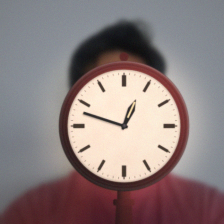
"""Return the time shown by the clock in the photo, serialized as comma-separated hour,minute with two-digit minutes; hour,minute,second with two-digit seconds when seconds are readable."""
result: 12,48
